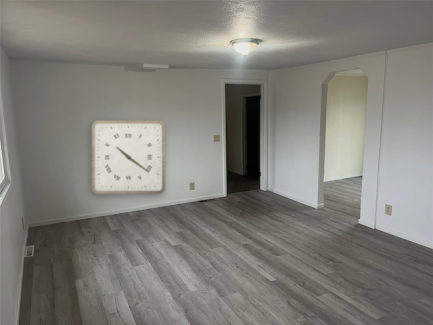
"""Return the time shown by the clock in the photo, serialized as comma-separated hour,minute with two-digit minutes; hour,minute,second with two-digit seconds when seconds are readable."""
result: 10,21
